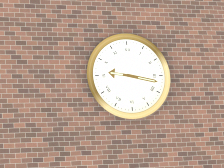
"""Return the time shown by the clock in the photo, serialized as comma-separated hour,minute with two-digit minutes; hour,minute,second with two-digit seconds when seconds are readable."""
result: 9,17
